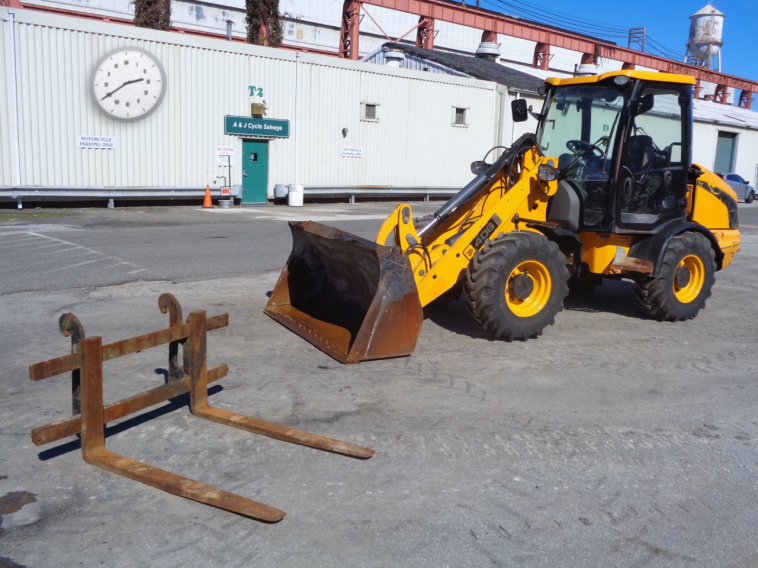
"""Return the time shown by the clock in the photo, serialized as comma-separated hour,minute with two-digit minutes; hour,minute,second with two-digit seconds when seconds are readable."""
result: 2,40
